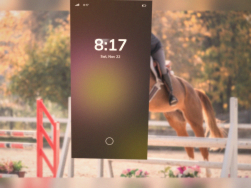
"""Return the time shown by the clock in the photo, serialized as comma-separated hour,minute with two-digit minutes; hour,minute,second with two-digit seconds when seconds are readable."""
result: 8,17
